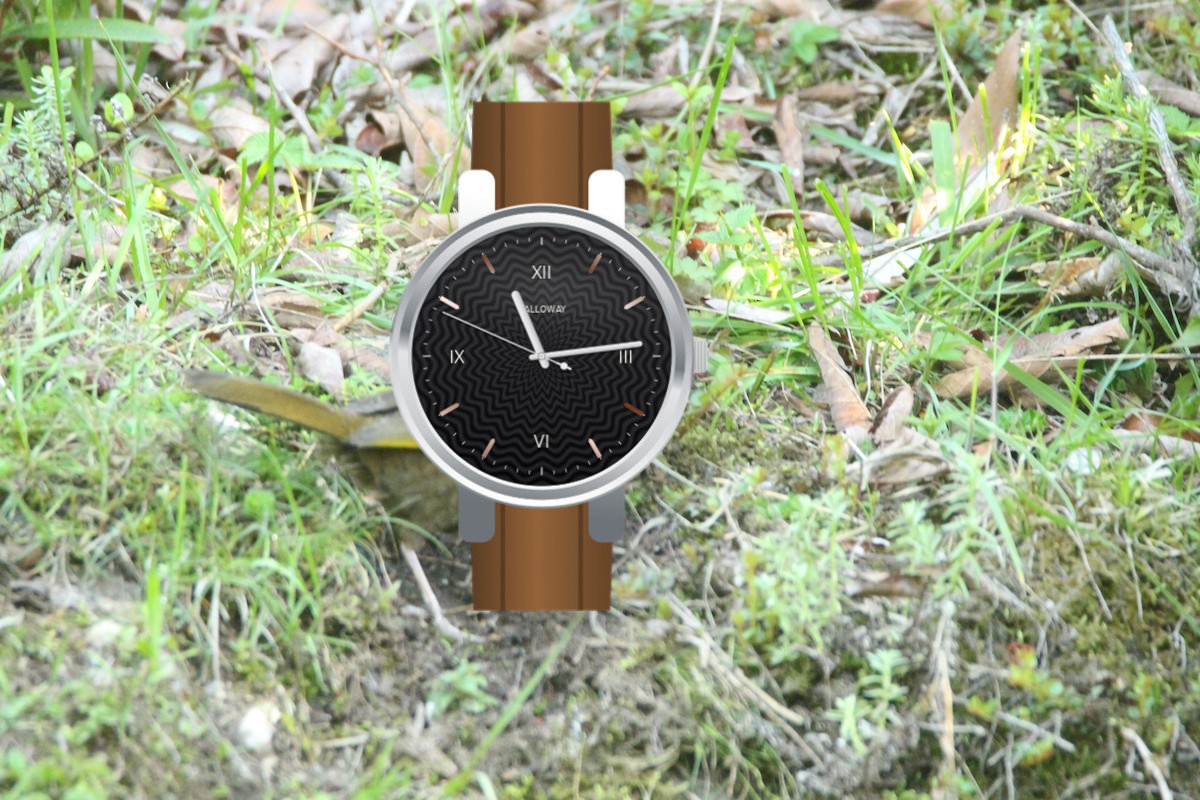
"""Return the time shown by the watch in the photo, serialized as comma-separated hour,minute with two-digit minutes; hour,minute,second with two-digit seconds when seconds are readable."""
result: 11,13,49
